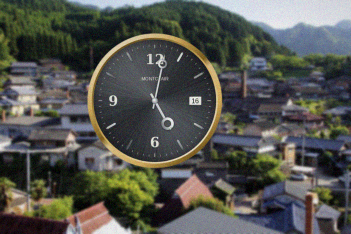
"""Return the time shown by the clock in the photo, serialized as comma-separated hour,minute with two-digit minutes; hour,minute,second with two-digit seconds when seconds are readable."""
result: 5,02
